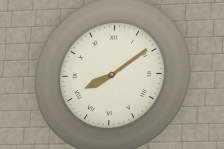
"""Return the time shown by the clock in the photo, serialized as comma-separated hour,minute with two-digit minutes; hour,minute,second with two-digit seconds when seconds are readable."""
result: 8,09
